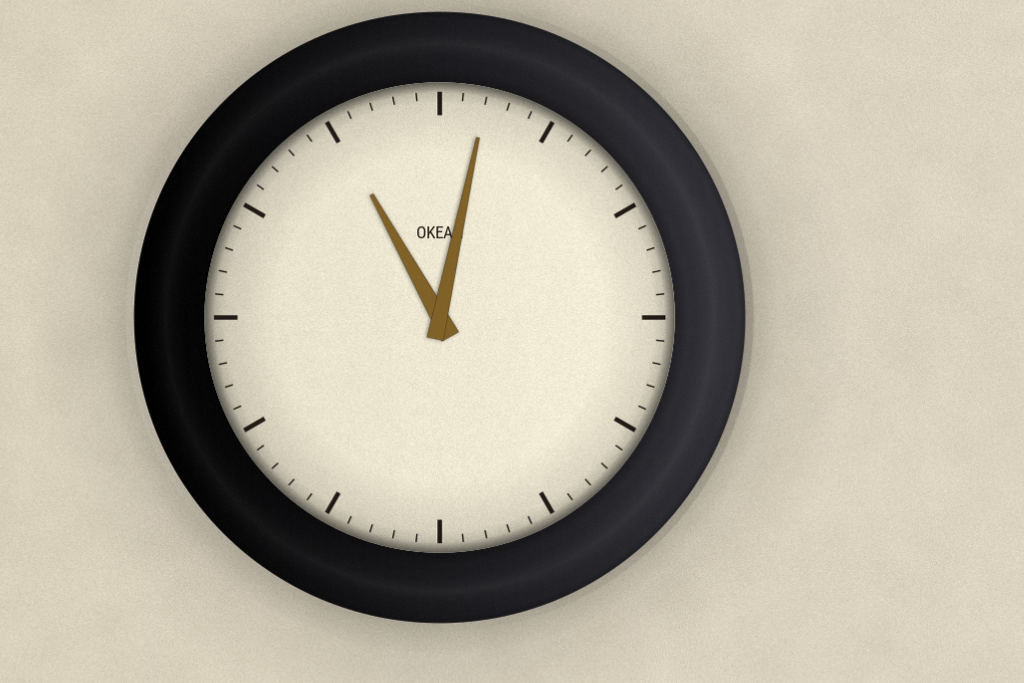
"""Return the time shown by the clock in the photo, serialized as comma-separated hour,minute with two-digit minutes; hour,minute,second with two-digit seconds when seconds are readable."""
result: 11,02
